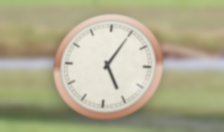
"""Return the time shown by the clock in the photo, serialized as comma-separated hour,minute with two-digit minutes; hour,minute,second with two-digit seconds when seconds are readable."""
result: 5,05
